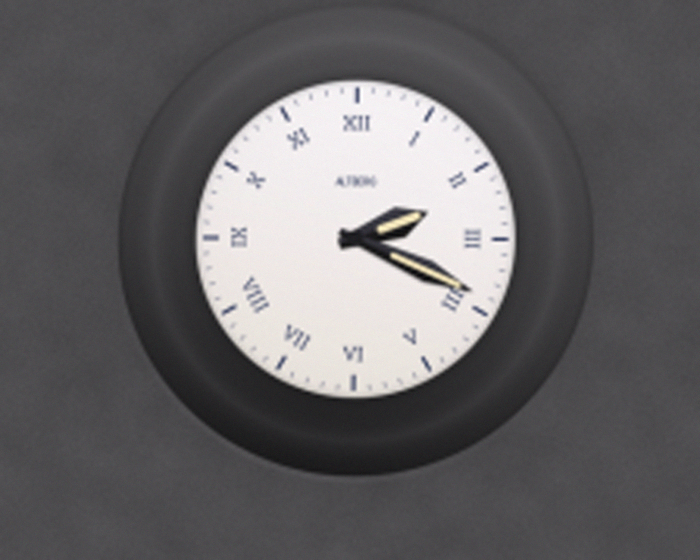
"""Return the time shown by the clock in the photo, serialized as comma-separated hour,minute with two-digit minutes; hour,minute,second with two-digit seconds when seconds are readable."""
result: 2,19
